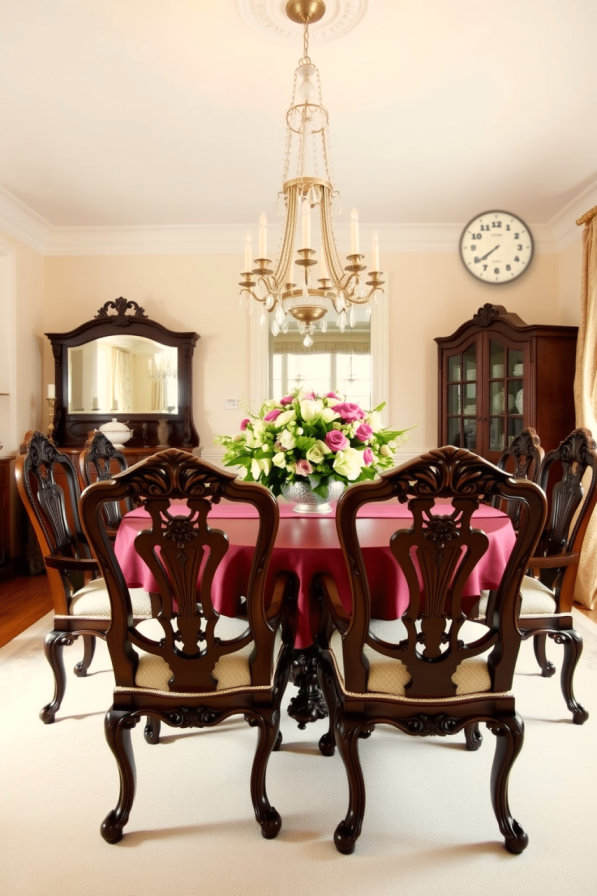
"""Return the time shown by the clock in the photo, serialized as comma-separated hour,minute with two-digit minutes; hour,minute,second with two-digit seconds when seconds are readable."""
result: 7,39
